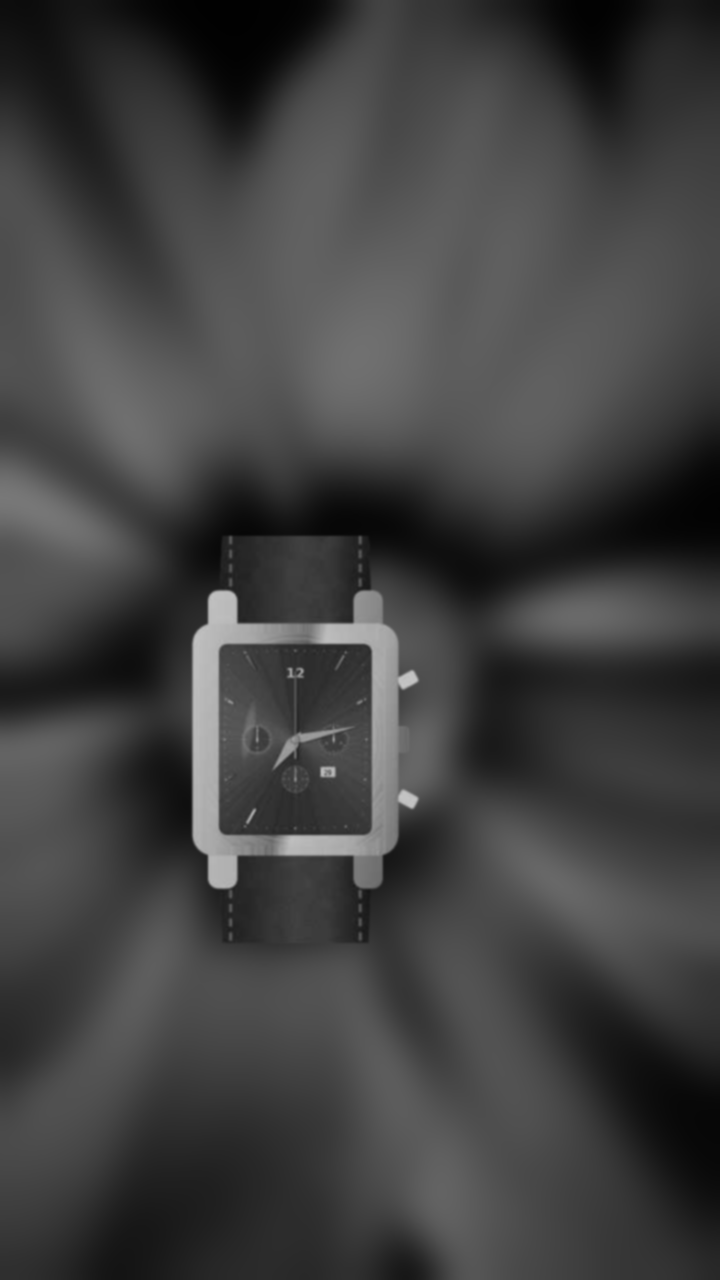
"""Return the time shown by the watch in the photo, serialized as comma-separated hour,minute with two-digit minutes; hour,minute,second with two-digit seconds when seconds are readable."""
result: 7,13
